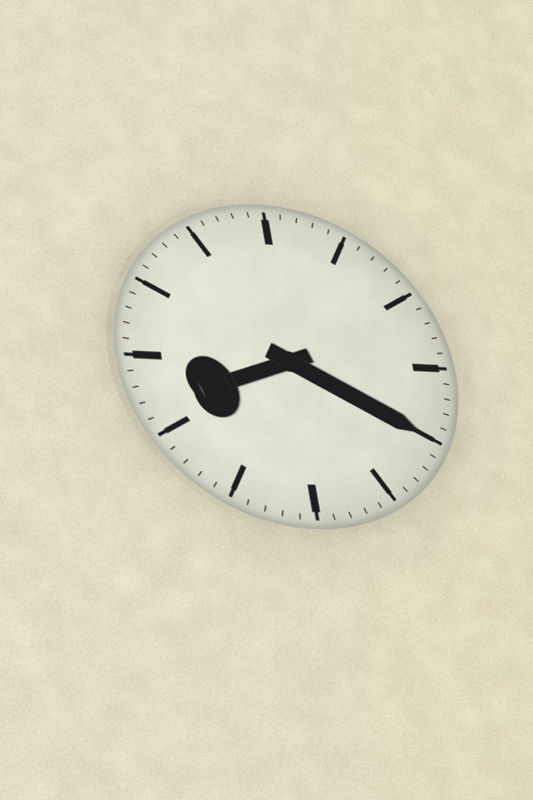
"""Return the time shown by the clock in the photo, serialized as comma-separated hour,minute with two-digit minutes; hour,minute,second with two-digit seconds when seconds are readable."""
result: 8,20
